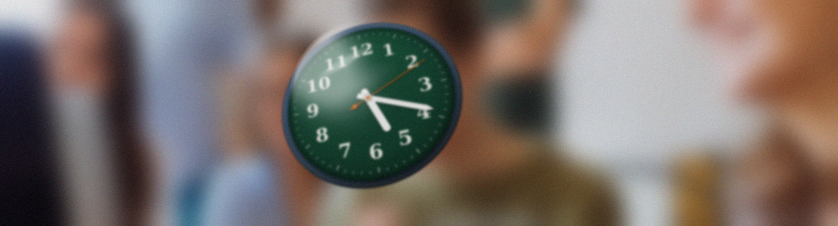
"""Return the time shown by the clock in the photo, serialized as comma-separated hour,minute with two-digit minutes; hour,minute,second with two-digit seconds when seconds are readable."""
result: 5,19,11
